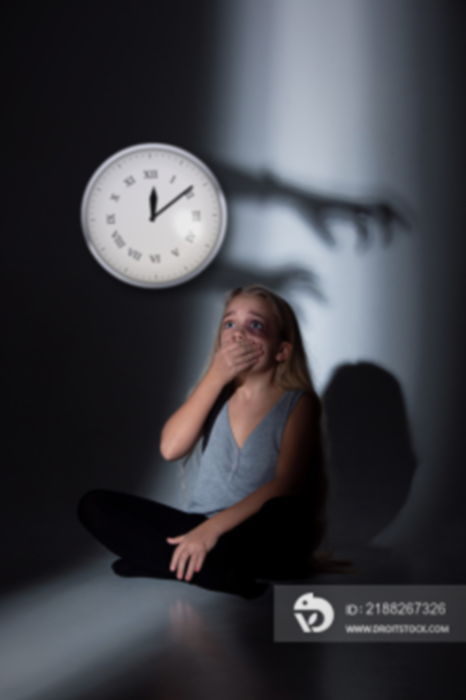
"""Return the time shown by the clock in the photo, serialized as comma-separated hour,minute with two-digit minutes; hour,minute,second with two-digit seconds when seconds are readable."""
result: 12,09
